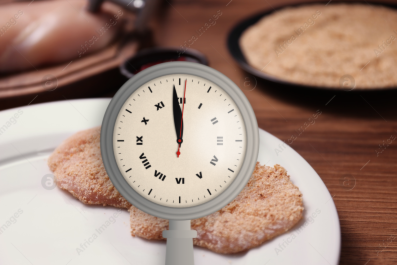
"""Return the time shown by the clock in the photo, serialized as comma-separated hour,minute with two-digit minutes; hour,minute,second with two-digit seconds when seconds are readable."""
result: 11,59,01
